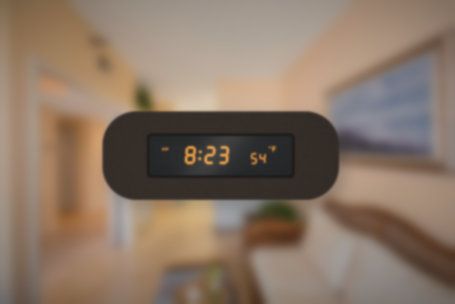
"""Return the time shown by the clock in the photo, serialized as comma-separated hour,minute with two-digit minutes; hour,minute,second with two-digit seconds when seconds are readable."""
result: 8,23
